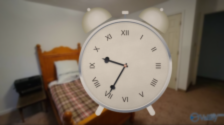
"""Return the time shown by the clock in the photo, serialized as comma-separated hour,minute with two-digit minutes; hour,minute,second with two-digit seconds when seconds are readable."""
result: 9,35
